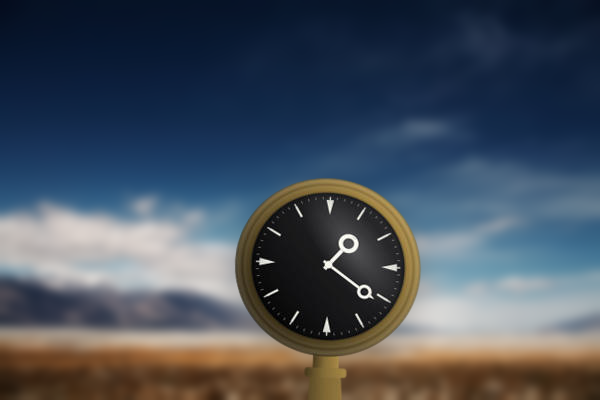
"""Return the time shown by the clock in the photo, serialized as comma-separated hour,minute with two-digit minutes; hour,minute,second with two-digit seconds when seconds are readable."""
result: 1,21
